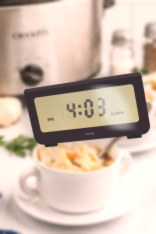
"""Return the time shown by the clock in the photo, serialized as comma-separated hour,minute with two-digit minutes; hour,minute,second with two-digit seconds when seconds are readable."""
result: 4,03
